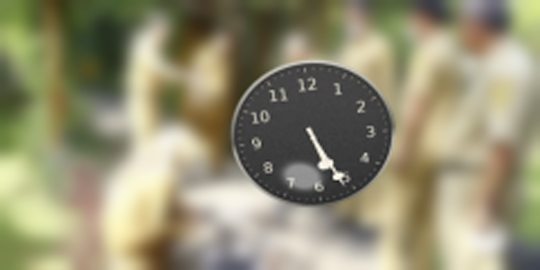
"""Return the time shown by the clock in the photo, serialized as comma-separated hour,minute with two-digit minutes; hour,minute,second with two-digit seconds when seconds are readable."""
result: 5,26
